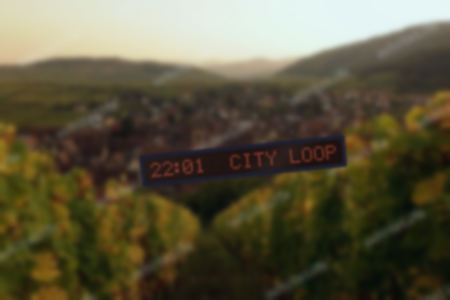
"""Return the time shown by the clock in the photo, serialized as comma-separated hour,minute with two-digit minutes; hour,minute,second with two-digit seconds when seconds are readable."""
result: 22,01
